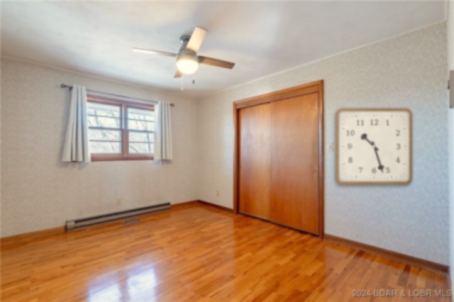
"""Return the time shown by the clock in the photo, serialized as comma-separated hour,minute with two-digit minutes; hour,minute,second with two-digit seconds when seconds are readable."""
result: 10,27
